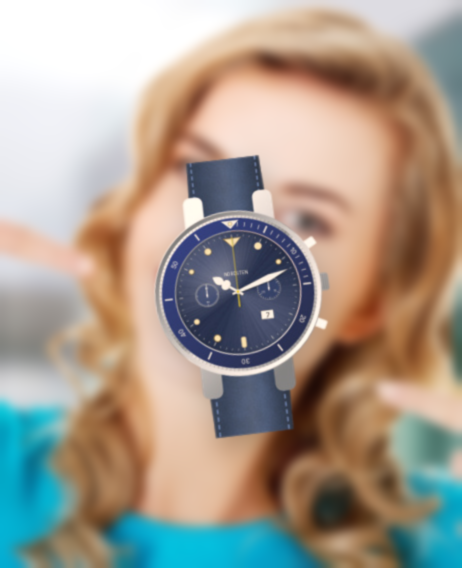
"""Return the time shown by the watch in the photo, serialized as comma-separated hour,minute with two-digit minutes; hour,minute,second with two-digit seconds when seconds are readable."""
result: 10,12
